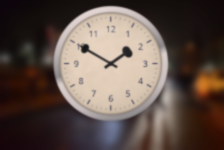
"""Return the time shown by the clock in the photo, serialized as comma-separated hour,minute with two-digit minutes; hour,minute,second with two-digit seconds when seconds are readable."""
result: 1,50
